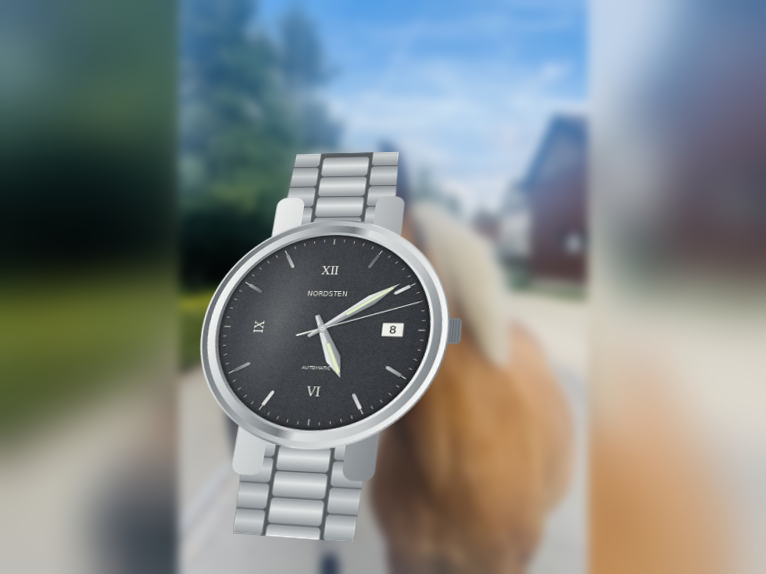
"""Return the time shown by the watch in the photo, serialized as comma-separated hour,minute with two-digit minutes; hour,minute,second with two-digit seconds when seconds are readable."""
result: 5,09,12
